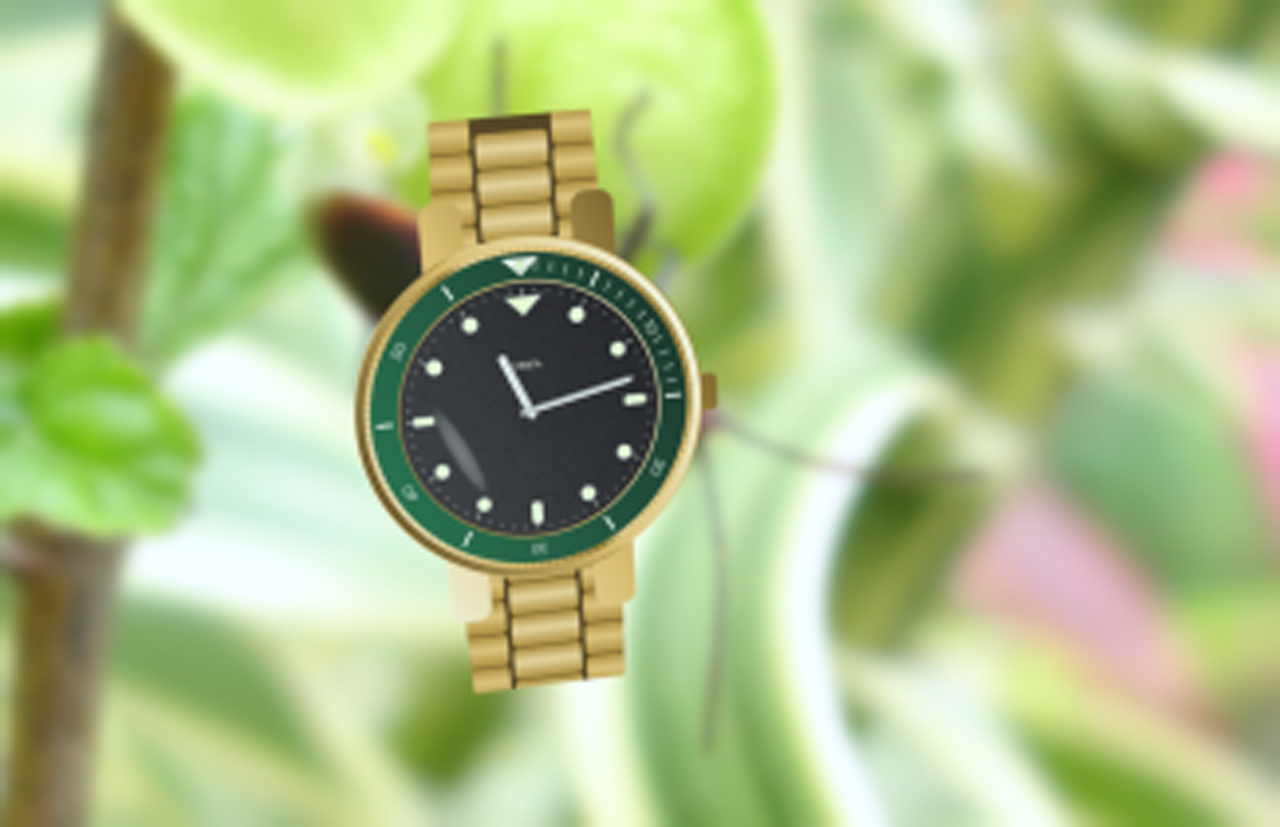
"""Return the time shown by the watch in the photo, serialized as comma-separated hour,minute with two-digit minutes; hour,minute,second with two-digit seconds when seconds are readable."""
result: 11,13
